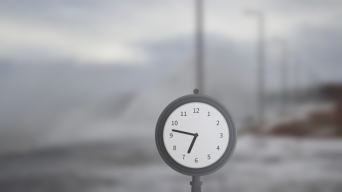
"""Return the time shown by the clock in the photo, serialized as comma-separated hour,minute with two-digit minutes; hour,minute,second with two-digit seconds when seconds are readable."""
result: 6,47
